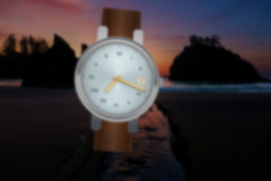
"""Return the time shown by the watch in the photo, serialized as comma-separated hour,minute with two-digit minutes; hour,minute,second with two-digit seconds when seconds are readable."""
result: 7,18
